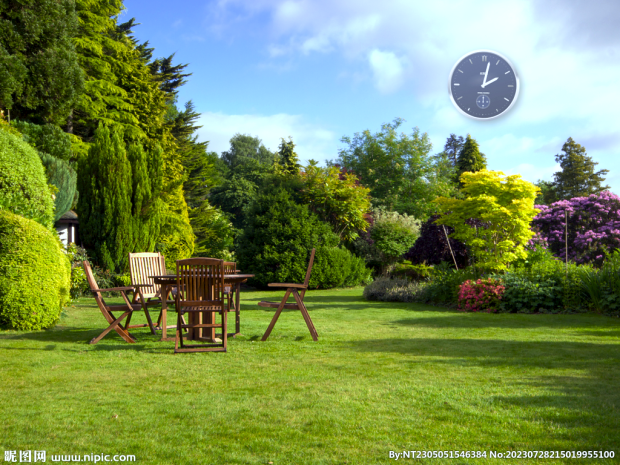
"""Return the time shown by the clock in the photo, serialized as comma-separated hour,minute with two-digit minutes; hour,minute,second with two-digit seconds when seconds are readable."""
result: 2,02
